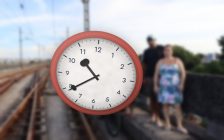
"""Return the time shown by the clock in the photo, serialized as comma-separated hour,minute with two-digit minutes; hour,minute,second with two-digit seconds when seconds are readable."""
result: 10,39
